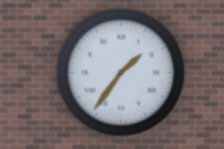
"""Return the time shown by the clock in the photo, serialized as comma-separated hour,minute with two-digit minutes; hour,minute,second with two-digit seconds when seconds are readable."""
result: 1,36
